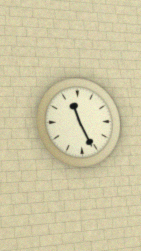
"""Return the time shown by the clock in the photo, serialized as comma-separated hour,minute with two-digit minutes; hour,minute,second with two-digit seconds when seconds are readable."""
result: 11,26
